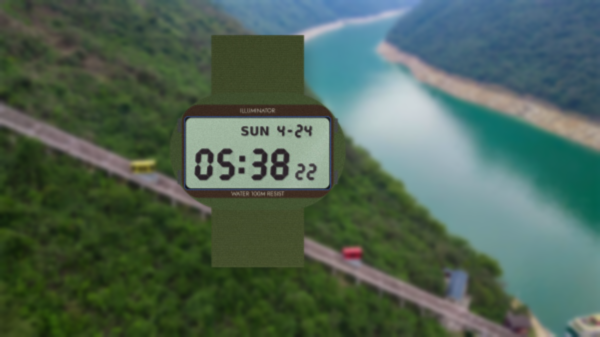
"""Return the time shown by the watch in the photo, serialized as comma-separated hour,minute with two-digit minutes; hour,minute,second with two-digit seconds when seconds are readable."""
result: 5,38,22
